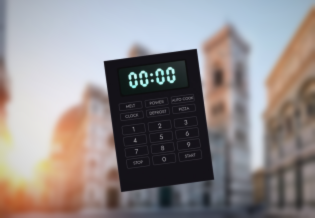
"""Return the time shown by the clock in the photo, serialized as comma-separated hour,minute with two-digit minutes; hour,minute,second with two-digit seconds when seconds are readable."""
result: 0,00
